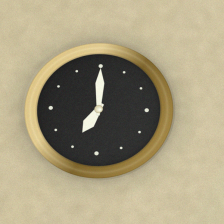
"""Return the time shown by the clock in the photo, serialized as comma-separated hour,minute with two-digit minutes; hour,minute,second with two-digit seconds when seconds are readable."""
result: 7,00
